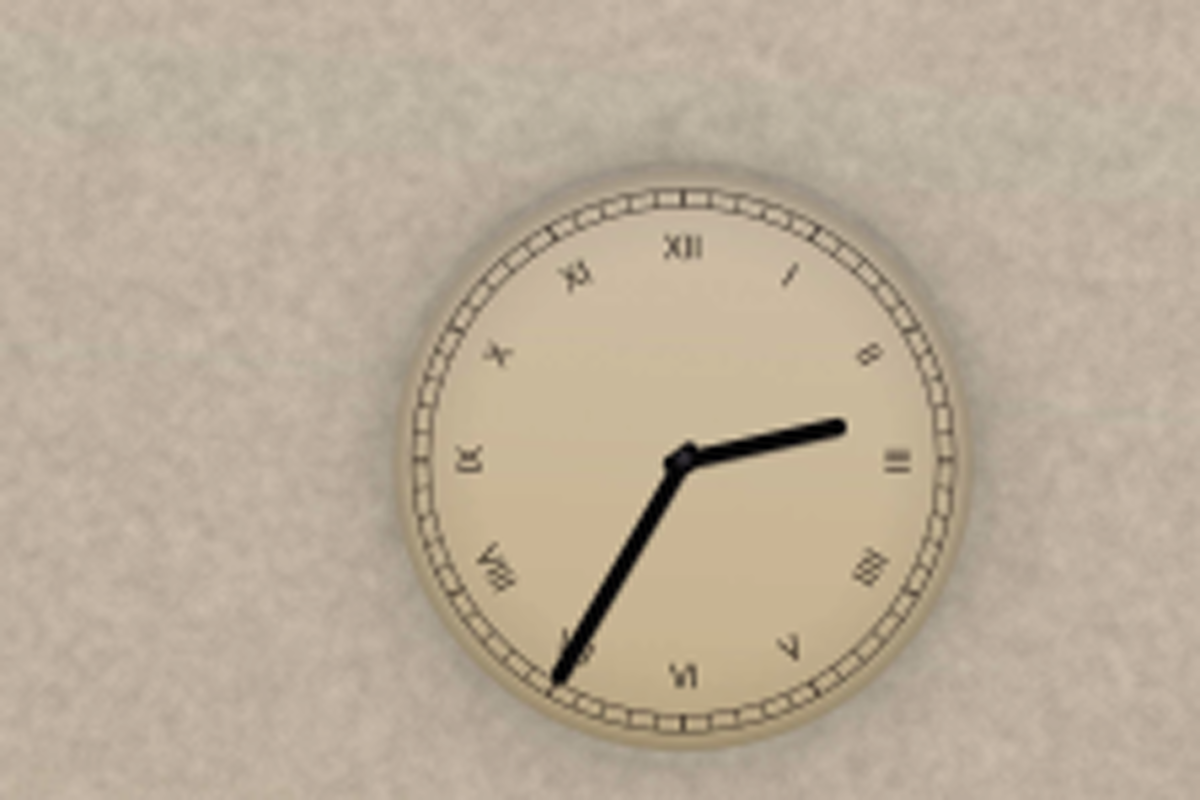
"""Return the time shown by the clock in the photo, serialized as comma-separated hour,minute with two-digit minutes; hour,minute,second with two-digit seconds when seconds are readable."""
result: 2,35
